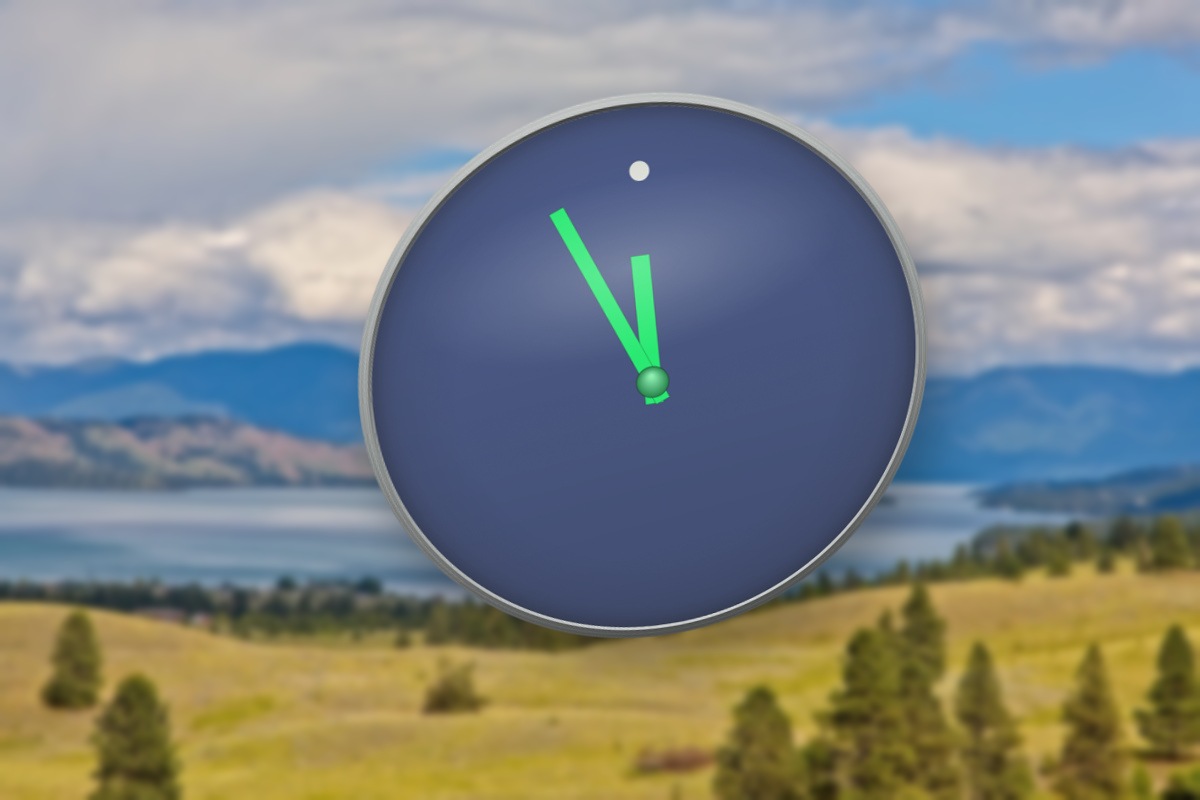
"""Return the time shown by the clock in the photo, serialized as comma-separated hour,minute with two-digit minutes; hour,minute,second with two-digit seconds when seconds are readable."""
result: 11,56
